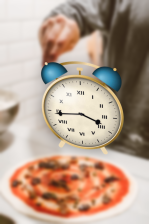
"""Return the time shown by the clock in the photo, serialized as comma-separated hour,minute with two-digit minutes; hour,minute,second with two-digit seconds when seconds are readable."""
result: 3,44
